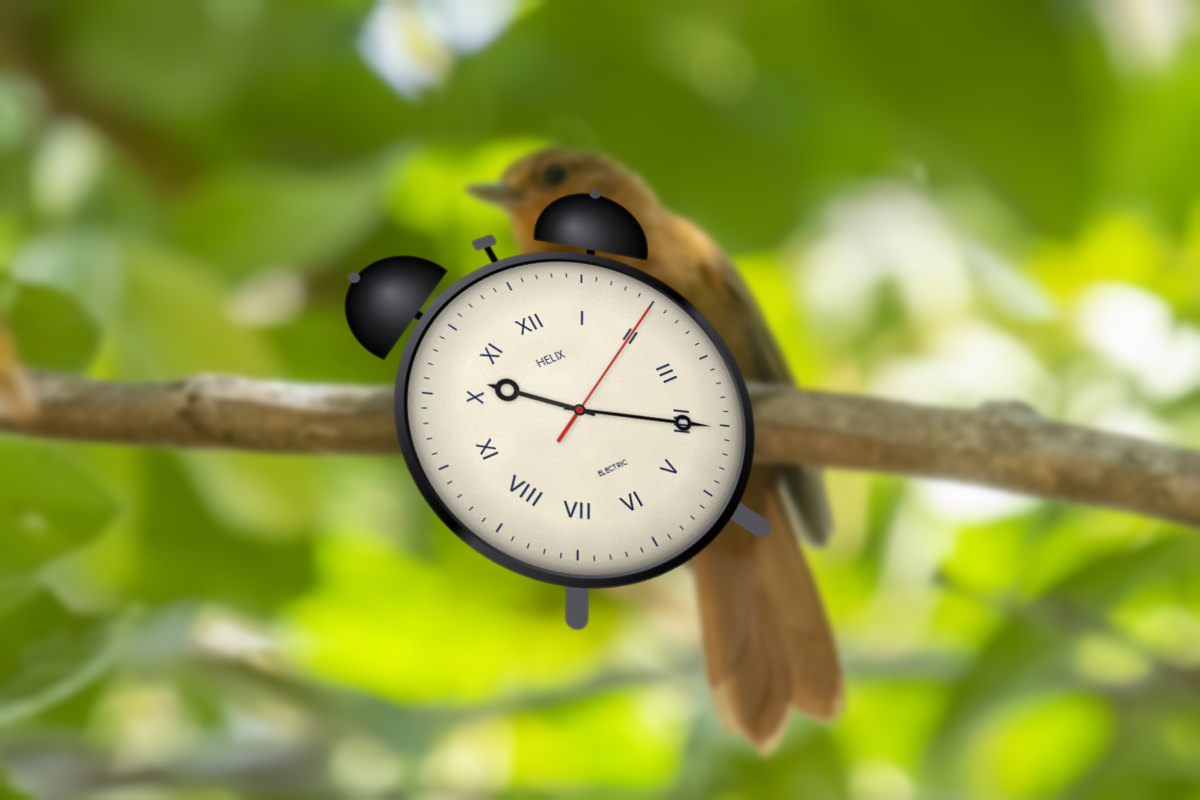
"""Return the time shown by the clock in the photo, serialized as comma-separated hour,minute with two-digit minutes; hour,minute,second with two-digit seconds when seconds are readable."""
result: 10,20,10
